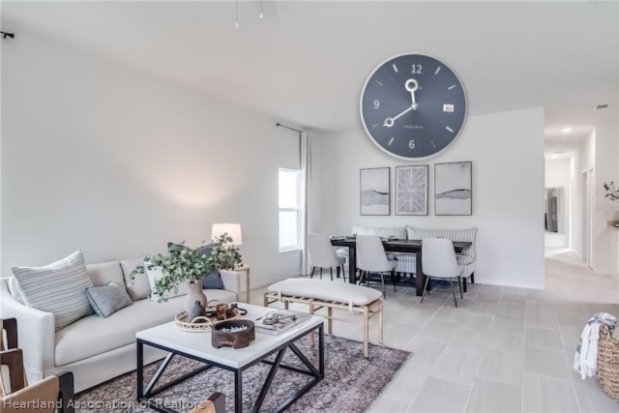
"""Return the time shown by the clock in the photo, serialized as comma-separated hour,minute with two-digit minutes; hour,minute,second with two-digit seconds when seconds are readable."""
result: 11,39
